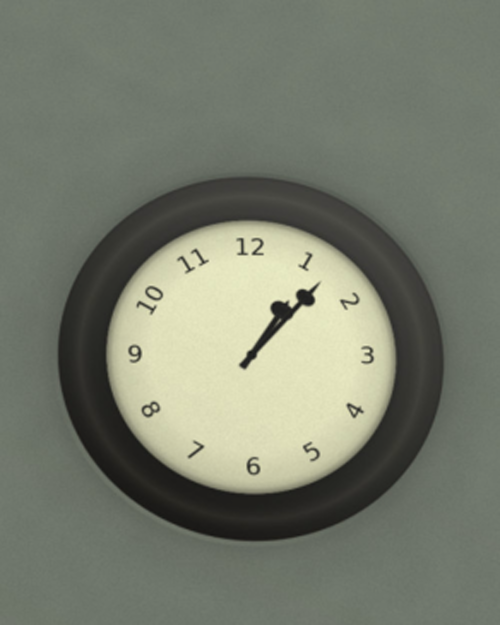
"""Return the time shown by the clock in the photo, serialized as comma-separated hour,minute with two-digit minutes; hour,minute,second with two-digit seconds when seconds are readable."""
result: 1,07
